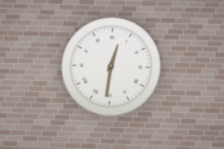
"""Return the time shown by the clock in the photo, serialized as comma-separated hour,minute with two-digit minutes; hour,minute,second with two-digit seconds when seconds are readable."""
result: 12,31
